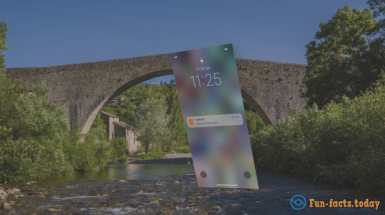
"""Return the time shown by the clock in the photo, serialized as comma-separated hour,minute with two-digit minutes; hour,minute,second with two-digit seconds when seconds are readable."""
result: 11,25
